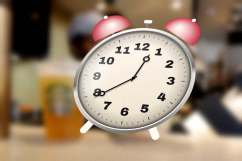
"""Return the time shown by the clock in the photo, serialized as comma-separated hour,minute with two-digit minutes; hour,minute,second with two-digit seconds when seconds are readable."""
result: 12,39
